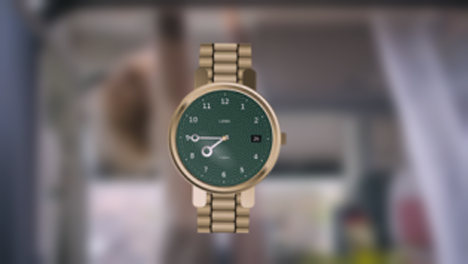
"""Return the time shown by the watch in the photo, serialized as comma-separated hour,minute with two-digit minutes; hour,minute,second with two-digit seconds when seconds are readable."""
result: 7,45
